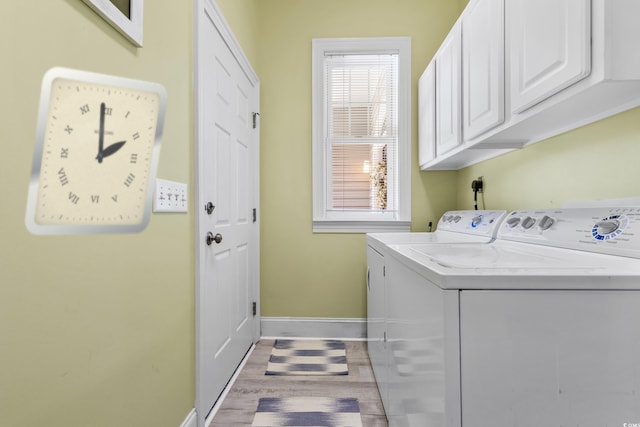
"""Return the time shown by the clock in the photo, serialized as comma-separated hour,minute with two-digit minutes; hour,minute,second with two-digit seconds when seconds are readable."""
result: 1,59
